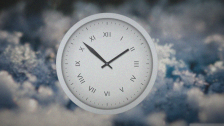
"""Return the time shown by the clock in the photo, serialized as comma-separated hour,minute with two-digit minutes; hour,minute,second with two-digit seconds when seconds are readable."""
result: 1,52
